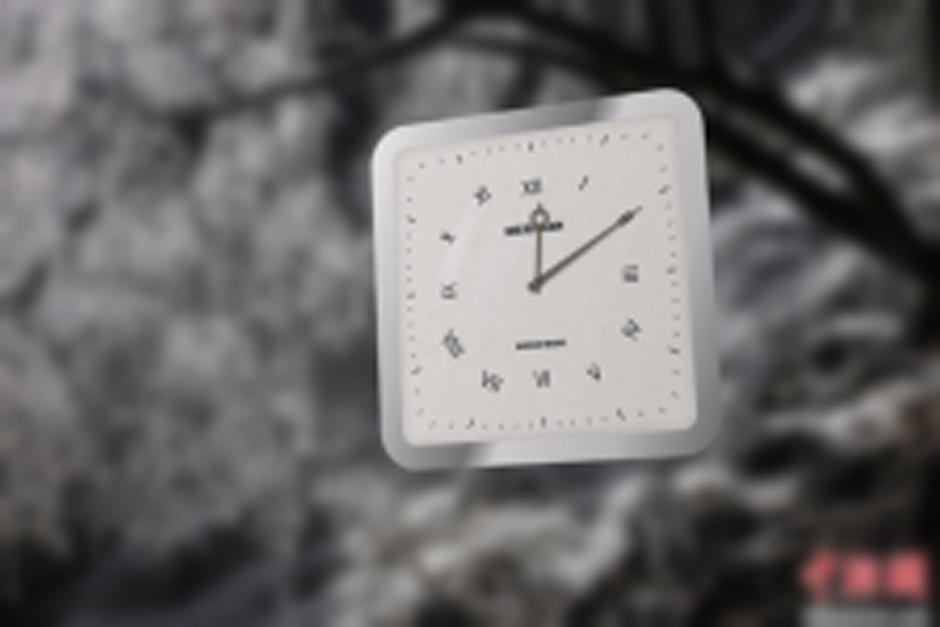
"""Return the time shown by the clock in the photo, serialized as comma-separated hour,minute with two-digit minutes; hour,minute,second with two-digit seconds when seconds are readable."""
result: 12,10
